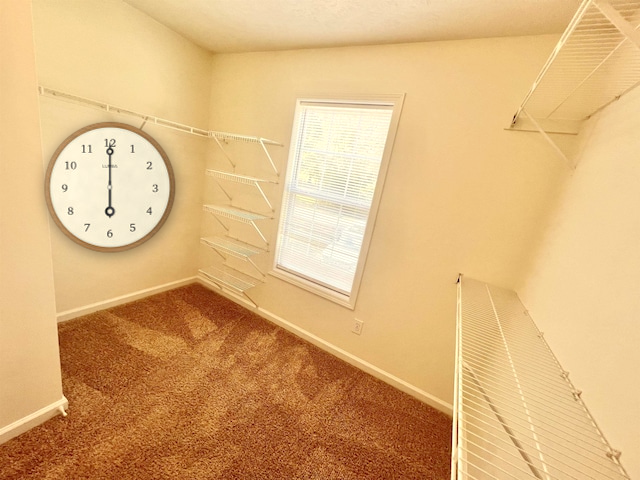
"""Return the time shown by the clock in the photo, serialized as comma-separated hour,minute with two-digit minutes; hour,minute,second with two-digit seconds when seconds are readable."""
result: 6,00
